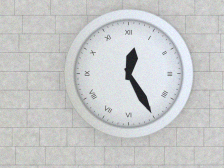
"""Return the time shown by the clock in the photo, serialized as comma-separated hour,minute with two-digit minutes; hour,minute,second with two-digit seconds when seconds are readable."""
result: 12,25
